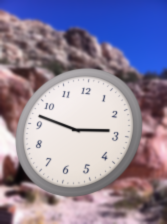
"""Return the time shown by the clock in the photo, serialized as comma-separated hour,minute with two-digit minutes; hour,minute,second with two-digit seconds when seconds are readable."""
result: 2,47
